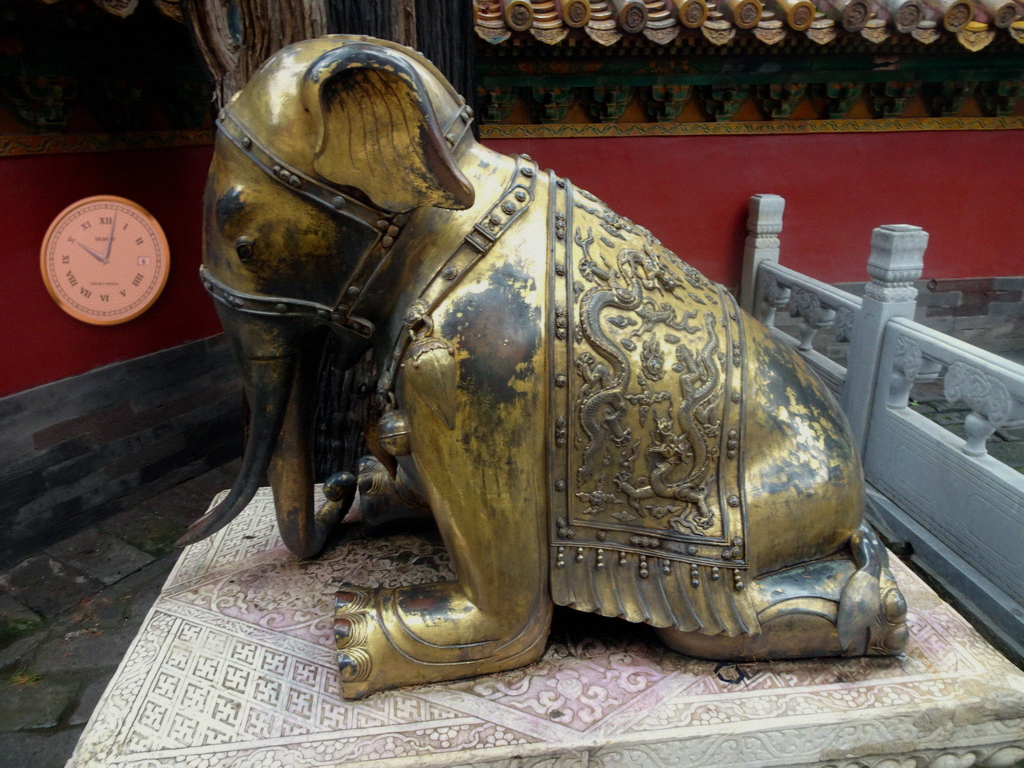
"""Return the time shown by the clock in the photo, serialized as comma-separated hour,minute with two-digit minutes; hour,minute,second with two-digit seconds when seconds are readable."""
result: 10,02
